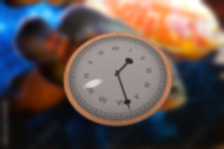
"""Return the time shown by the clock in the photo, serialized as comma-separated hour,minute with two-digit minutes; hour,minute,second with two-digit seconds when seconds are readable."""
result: 1,28
